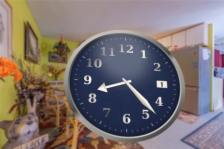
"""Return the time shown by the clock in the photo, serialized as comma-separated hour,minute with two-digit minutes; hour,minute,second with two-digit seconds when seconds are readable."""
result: 8,23
